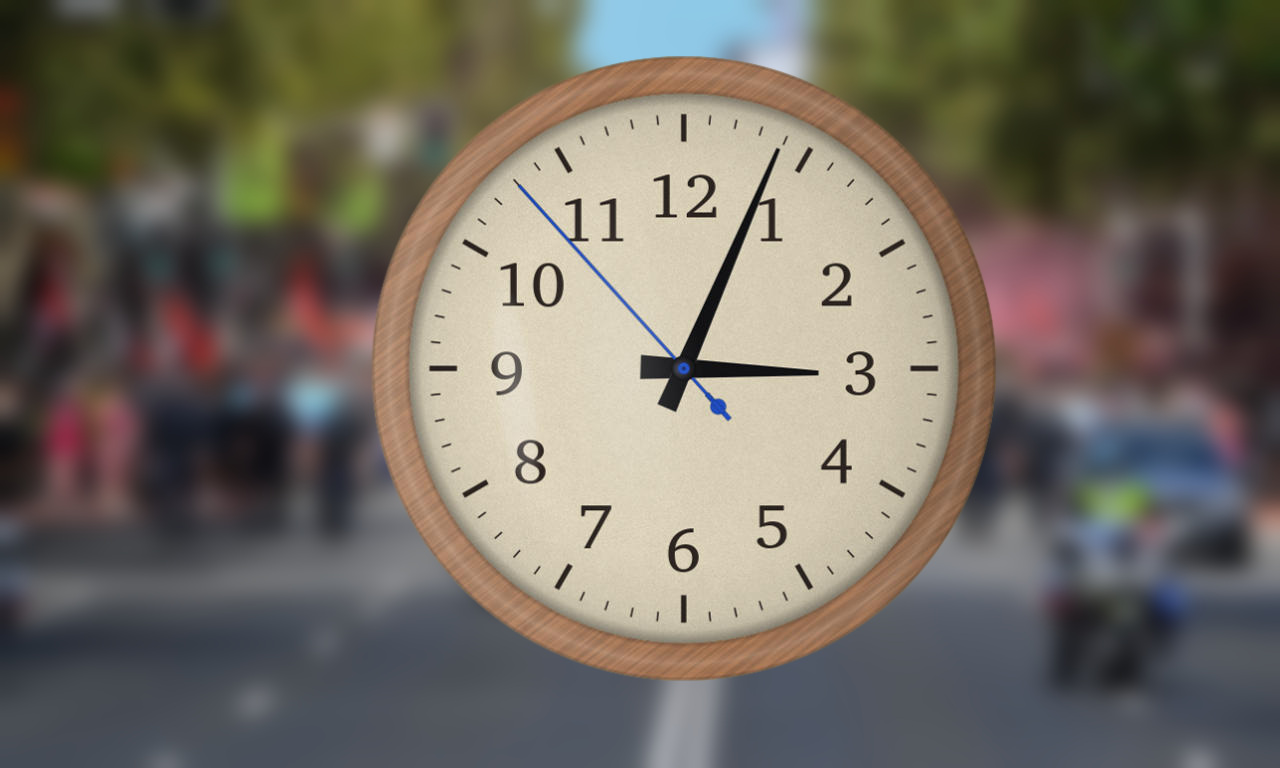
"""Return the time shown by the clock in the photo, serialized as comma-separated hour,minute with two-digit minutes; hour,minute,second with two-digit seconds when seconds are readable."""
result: 3,03,53
